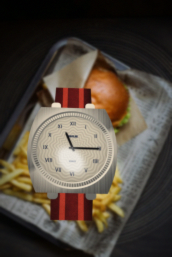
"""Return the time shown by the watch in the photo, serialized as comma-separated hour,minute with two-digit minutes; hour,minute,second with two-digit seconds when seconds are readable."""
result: 11,15
